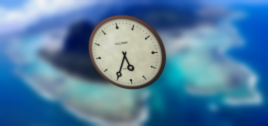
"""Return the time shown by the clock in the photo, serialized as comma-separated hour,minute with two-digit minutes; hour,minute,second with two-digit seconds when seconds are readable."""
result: 5,35
